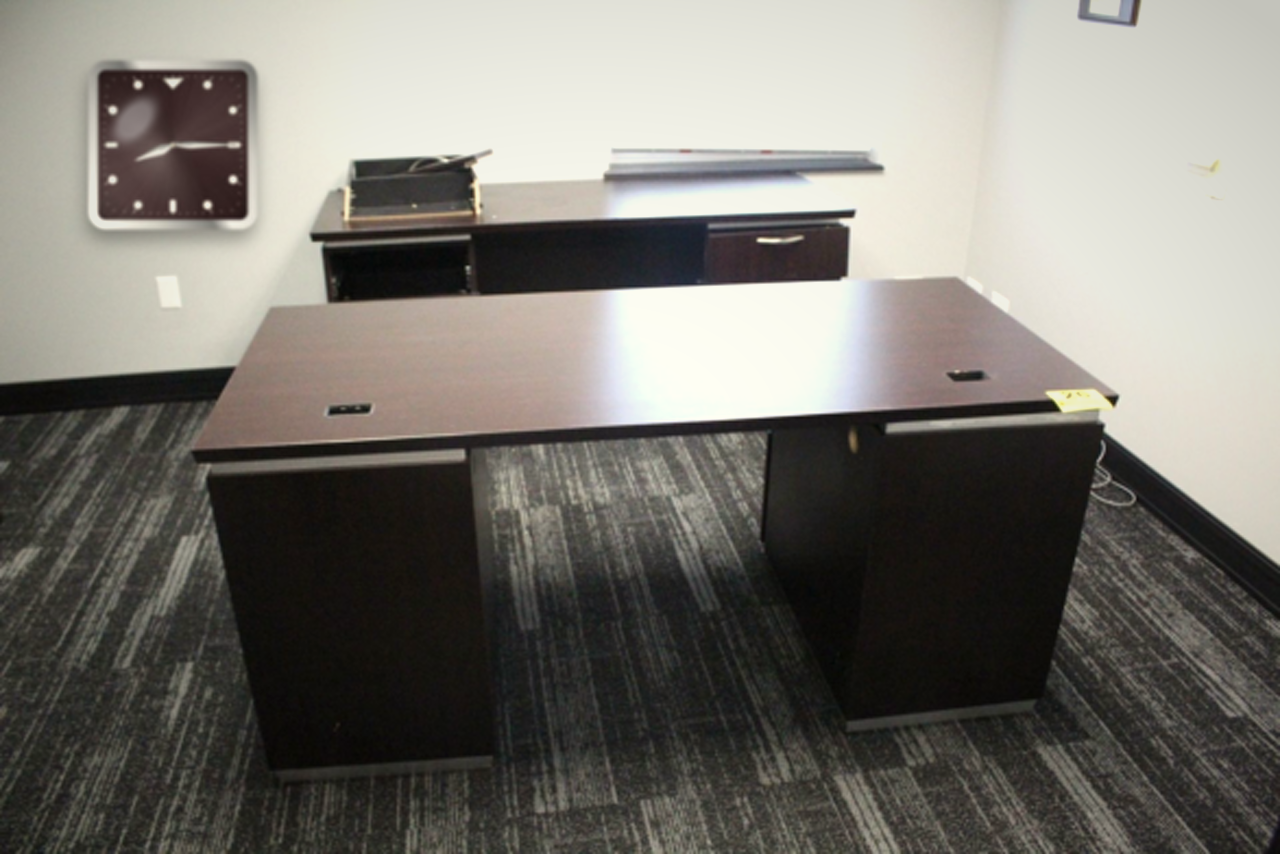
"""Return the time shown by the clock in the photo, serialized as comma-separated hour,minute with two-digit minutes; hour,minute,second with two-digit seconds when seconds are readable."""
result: 8,15
